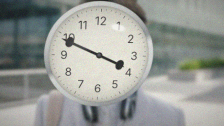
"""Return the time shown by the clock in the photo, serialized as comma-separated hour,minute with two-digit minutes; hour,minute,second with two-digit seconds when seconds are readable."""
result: 3,49
